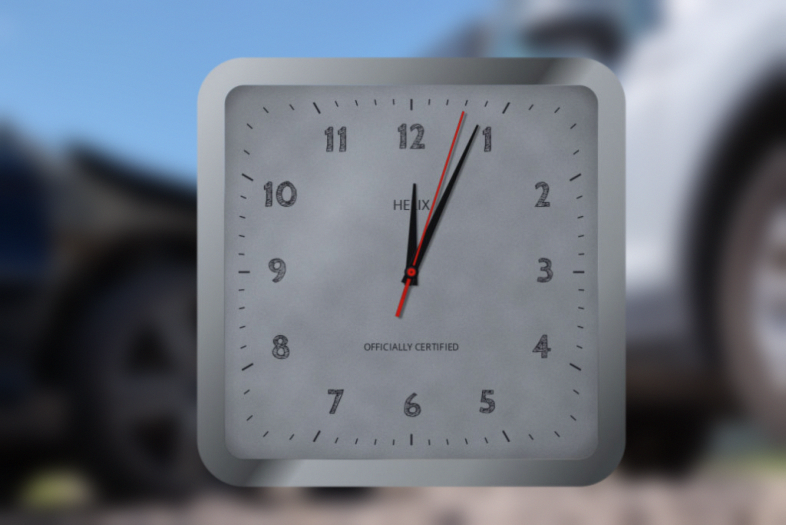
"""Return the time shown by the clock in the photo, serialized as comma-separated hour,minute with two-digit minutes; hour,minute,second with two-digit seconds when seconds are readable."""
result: 12,04,03
